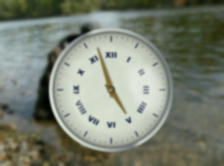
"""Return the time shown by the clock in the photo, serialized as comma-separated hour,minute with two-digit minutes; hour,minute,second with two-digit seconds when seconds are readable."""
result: 4,57
